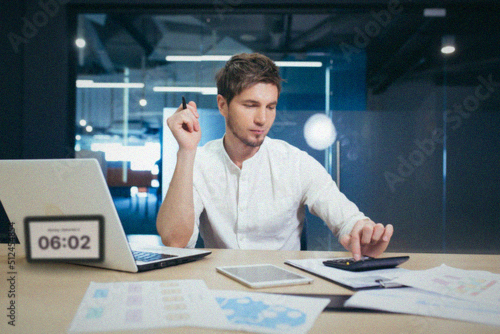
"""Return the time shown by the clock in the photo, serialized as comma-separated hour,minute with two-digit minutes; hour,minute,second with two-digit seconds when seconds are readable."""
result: 6,02
